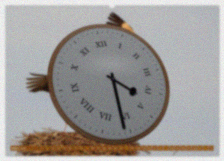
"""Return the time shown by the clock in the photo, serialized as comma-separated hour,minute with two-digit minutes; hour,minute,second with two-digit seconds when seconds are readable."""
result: 4,31
